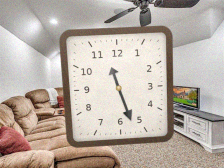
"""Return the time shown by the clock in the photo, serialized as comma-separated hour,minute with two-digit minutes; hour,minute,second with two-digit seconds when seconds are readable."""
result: 11,27
